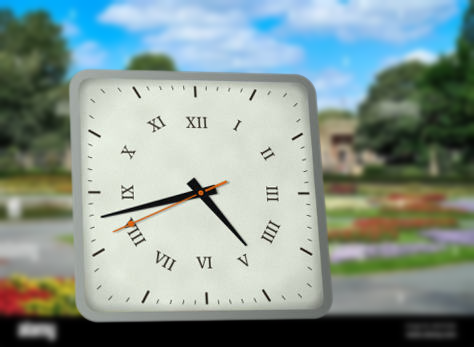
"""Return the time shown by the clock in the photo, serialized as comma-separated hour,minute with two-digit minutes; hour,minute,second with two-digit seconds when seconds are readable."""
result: 4,42,41
